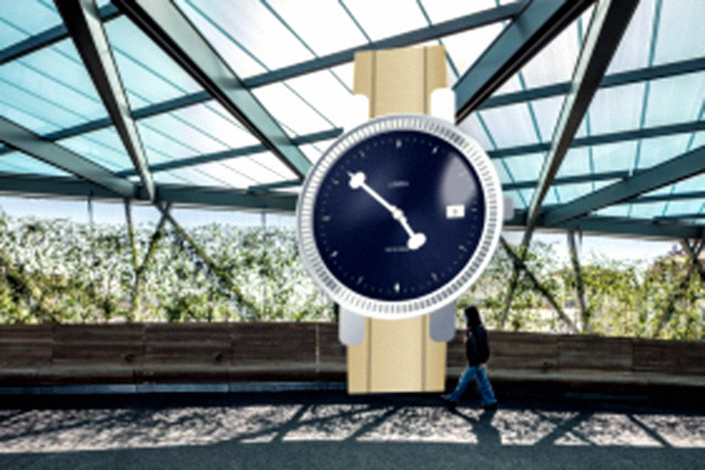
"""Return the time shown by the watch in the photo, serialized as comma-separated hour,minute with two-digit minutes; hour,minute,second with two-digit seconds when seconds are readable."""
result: 4,52
